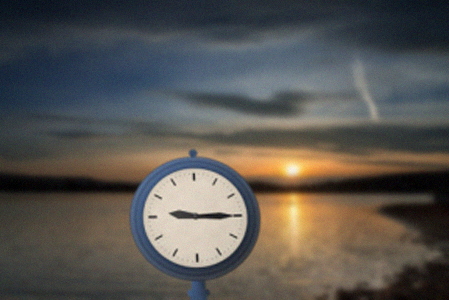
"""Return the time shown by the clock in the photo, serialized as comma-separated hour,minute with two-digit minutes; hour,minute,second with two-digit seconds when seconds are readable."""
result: 9,15
